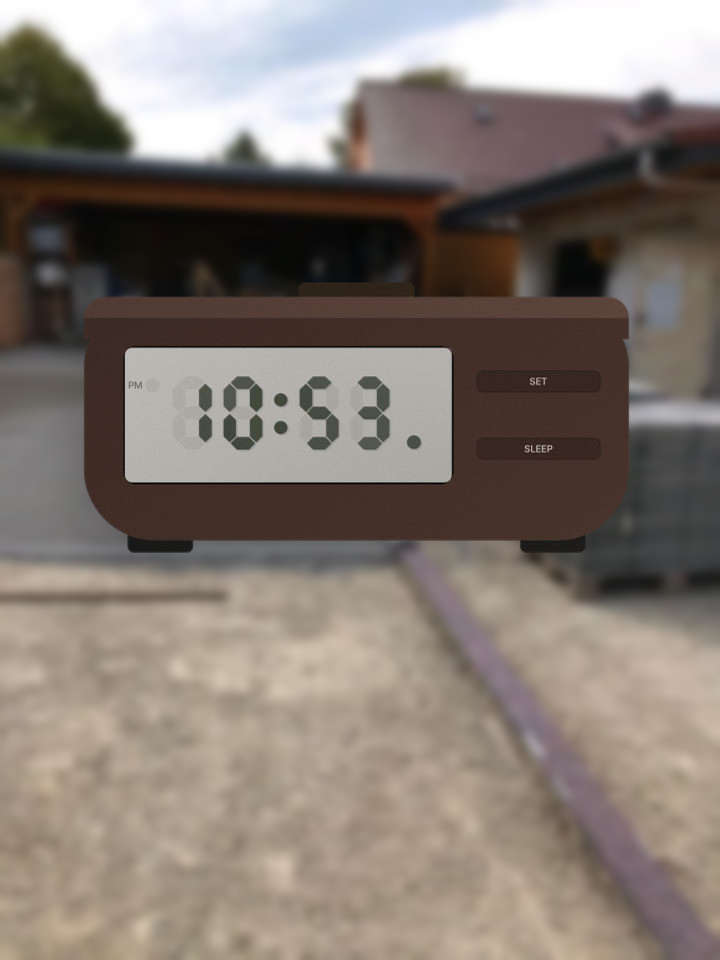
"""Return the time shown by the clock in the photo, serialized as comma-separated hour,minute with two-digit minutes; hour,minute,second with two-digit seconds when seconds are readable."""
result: 10,53
